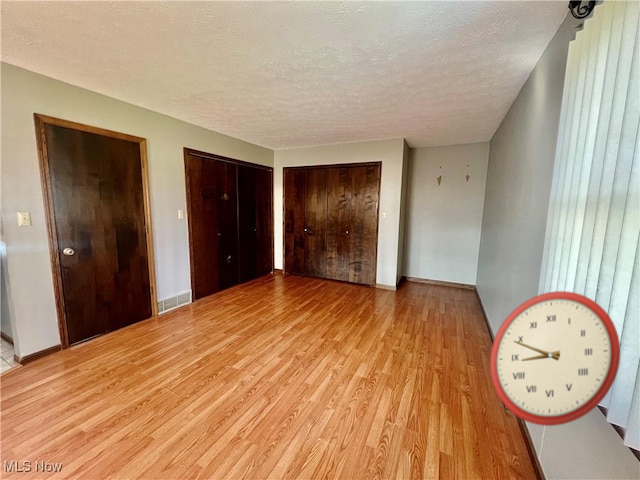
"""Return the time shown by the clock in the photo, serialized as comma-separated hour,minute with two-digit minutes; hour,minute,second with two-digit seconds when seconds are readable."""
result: 8,49
